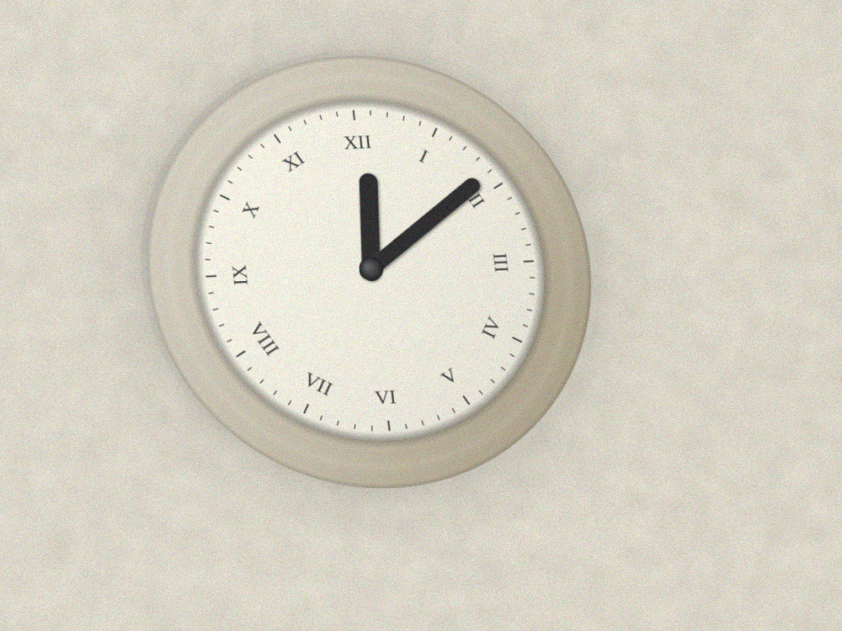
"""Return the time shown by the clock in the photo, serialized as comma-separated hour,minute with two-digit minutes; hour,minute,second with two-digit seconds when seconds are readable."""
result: 12,09
